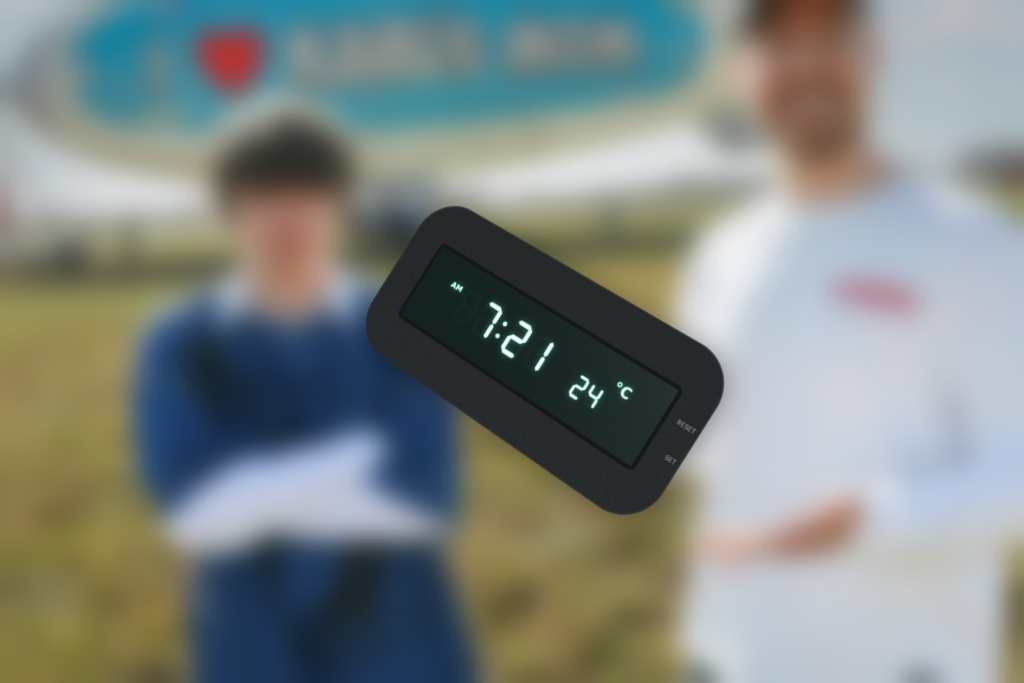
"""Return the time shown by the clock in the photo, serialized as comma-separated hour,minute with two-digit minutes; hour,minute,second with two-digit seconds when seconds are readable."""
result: 7,21
